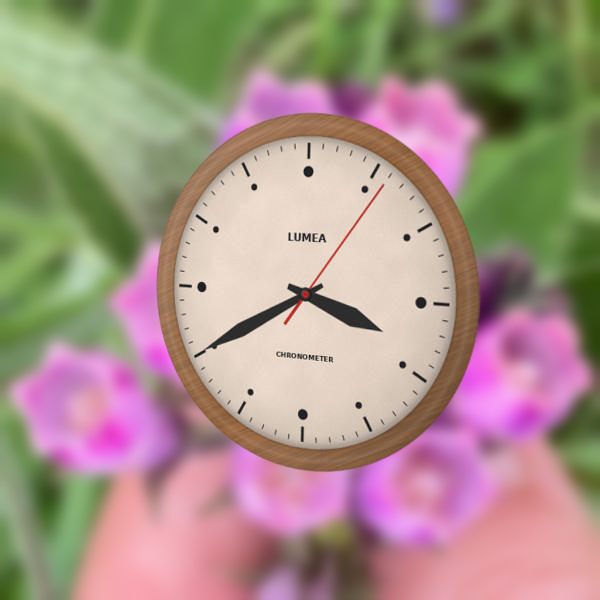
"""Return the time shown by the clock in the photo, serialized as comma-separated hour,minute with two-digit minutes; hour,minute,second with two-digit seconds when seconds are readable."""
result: 3,40,06
